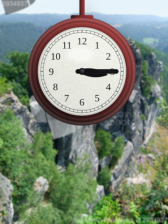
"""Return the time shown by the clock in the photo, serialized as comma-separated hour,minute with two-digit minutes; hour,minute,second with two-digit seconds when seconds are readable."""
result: 3,15
